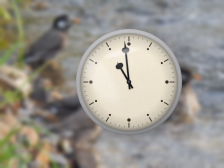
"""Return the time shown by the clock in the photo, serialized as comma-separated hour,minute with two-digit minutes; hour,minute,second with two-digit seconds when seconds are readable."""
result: 10,59
